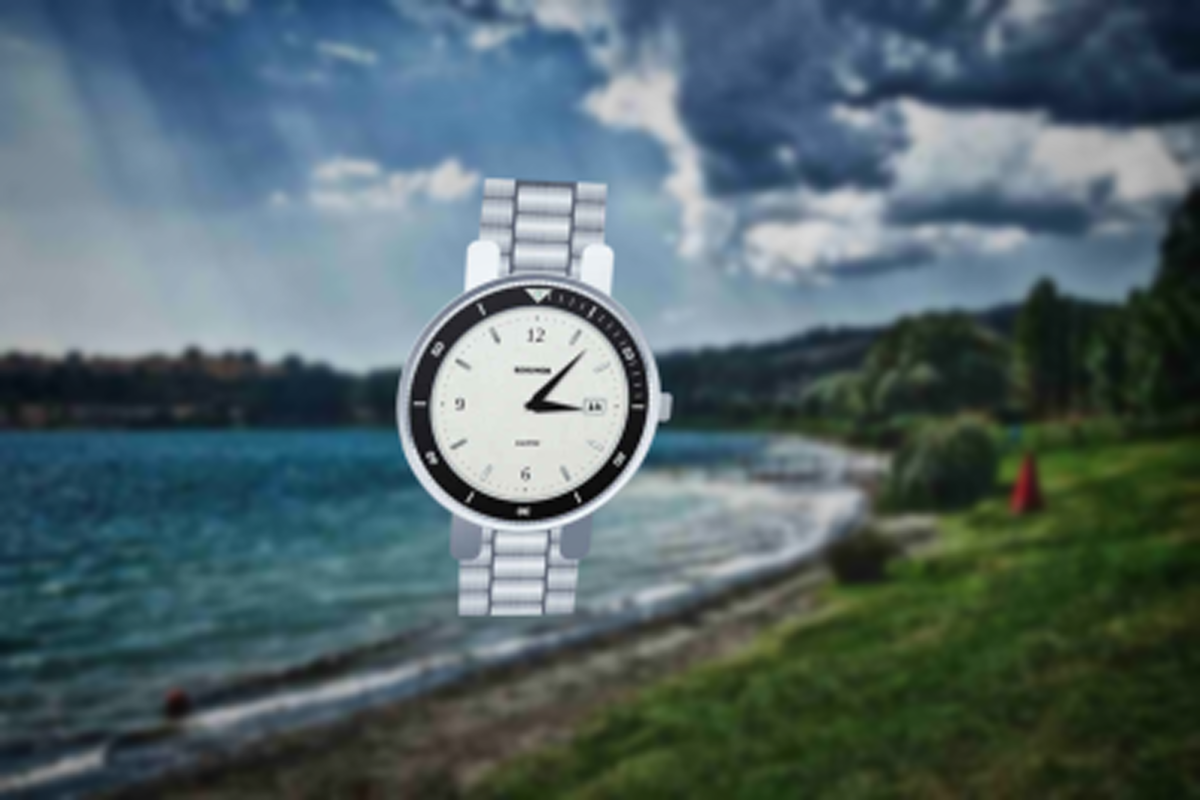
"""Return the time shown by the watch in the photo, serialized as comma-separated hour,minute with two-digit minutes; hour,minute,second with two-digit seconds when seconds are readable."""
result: 3,07
